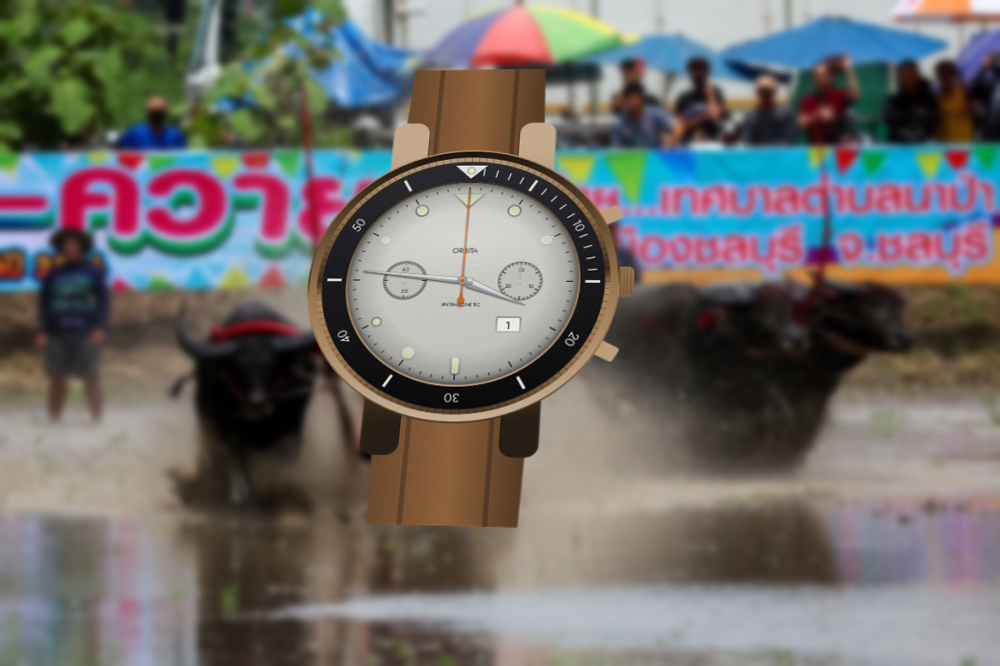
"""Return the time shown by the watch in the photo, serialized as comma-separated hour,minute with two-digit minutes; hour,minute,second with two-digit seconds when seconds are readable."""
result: 3,46
